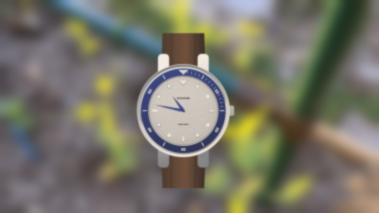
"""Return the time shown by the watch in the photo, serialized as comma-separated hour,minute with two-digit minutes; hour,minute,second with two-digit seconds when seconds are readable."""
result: 10,47
